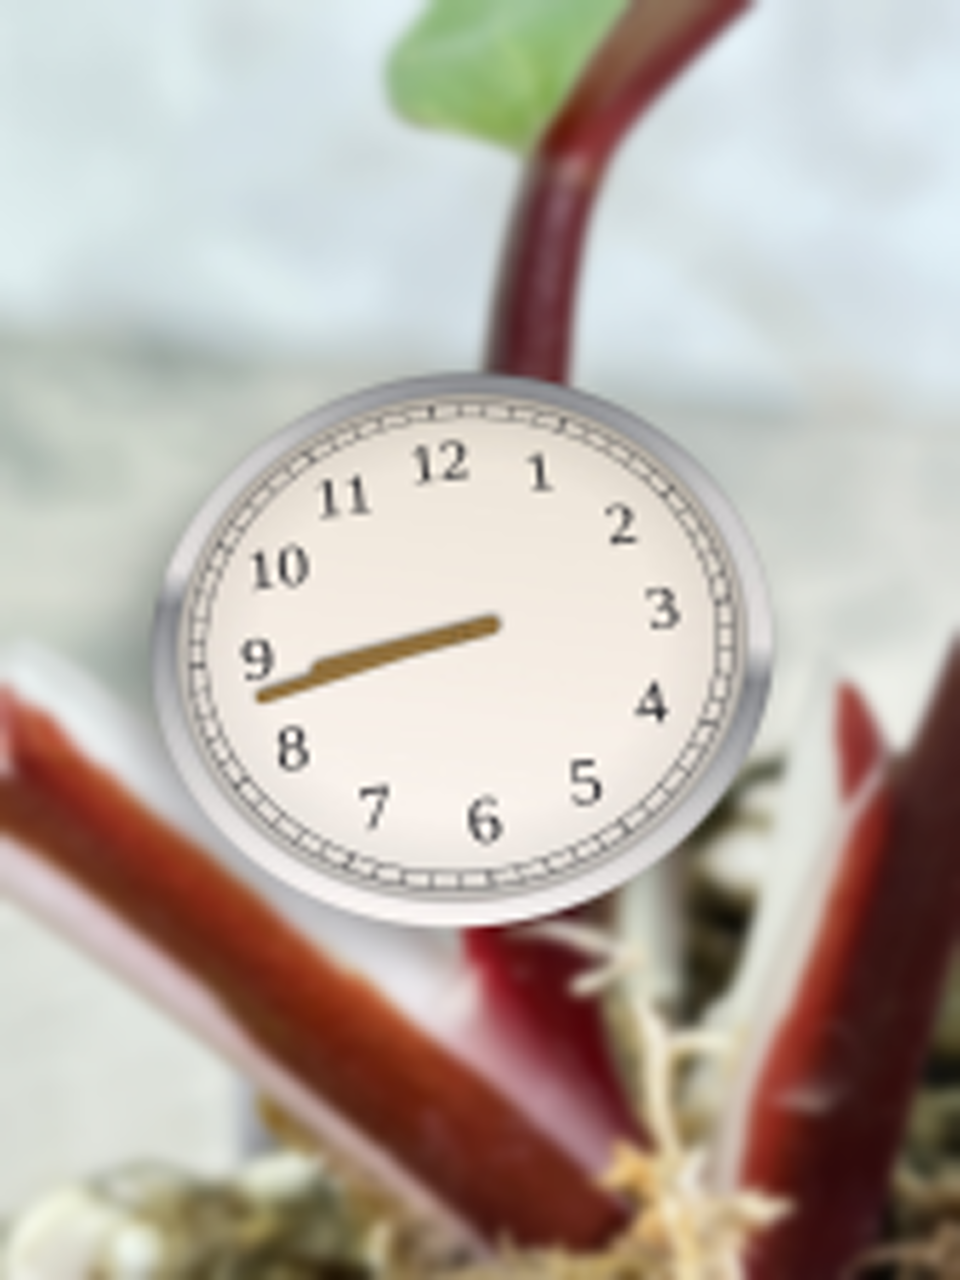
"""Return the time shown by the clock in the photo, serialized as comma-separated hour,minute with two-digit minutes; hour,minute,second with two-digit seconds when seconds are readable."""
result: 8,43
